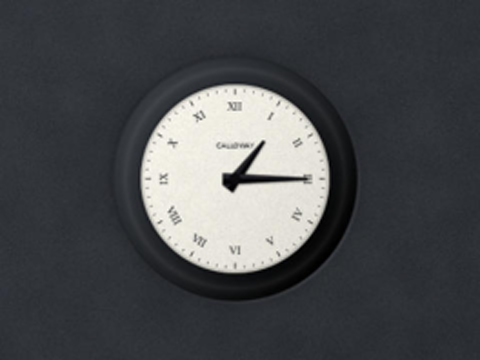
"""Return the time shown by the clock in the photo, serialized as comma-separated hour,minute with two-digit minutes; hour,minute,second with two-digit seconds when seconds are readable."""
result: 1,15
